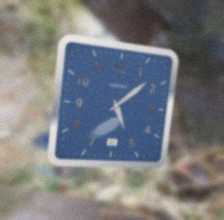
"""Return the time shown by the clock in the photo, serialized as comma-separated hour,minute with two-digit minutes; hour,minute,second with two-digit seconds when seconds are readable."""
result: 5,08
